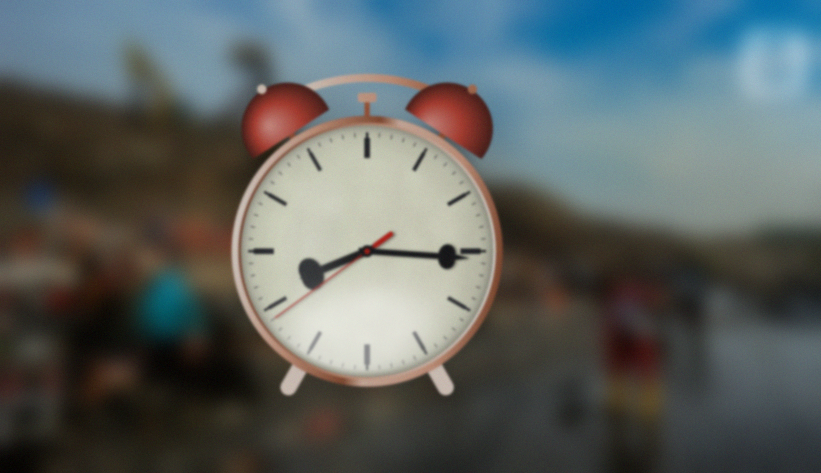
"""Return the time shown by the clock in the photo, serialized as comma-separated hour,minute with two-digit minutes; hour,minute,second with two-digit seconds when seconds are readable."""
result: 8,15,39
